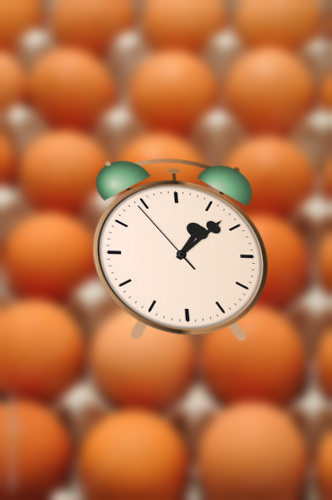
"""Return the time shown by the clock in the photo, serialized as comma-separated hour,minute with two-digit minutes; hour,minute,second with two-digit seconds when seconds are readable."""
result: 1,07,54
